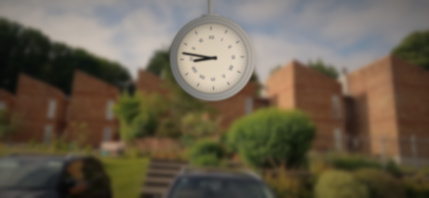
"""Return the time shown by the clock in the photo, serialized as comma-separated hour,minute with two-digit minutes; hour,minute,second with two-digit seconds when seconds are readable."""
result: 8,47
